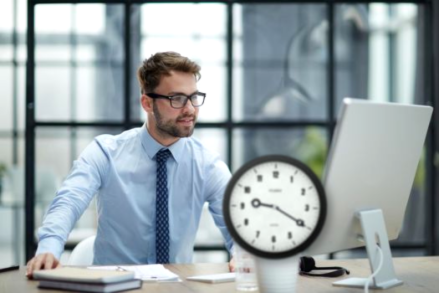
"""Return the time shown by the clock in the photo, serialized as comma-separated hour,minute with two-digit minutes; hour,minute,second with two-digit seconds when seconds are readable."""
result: 9,20
